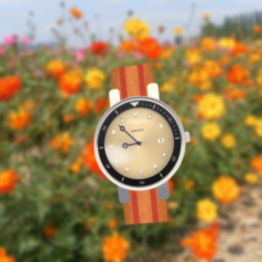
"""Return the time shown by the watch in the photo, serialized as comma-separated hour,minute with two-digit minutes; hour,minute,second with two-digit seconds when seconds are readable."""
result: 8,53
